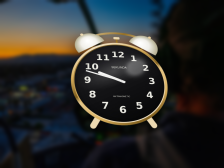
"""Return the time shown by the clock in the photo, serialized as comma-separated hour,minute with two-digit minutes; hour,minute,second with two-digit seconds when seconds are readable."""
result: 9,48
